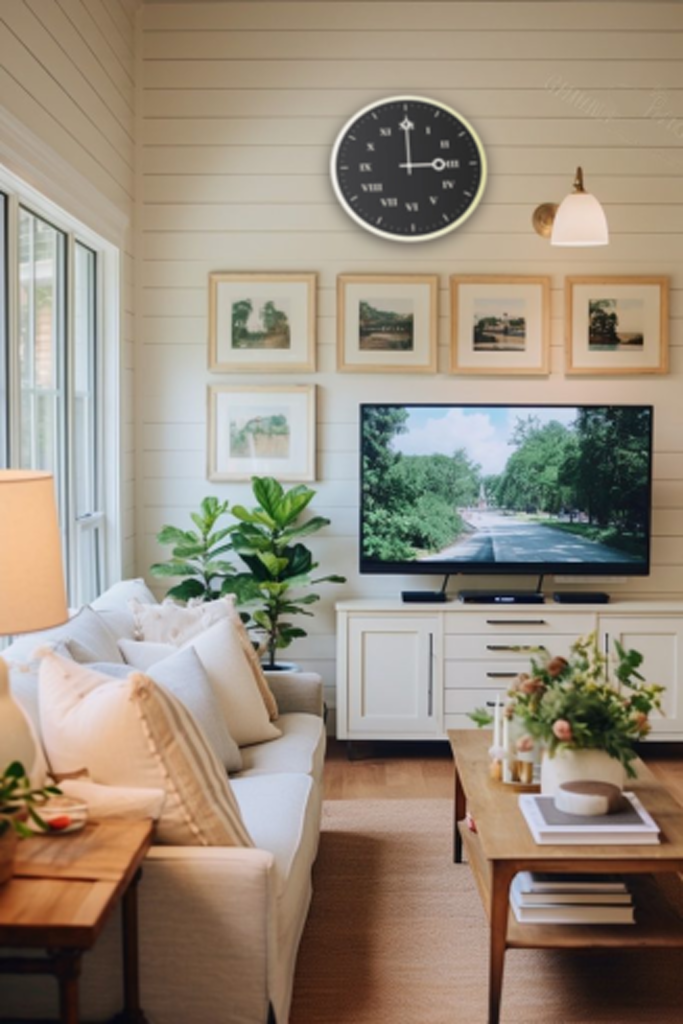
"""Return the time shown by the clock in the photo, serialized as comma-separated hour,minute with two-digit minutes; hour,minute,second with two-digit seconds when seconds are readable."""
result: 3,00
